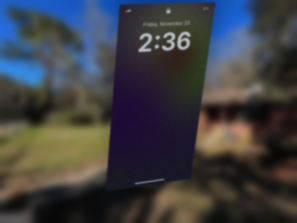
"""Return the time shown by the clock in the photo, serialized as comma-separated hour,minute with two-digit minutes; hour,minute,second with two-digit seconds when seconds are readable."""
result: 2,36
